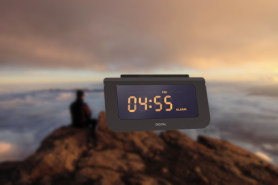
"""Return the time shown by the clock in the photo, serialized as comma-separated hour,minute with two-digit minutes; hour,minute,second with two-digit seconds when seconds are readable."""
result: 4,55
